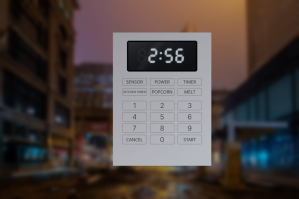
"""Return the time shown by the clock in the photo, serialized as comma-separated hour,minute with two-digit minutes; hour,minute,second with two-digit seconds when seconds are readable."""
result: 2,56
